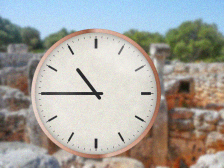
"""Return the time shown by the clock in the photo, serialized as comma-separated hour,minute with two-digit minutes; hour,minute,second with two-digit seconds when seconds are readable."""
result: 10,45
